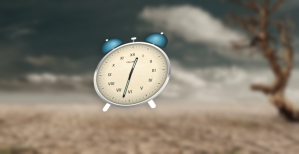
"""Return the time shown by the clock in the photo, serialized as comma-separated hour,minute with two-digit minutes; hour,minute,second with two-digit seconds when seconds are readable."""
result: 12,32
